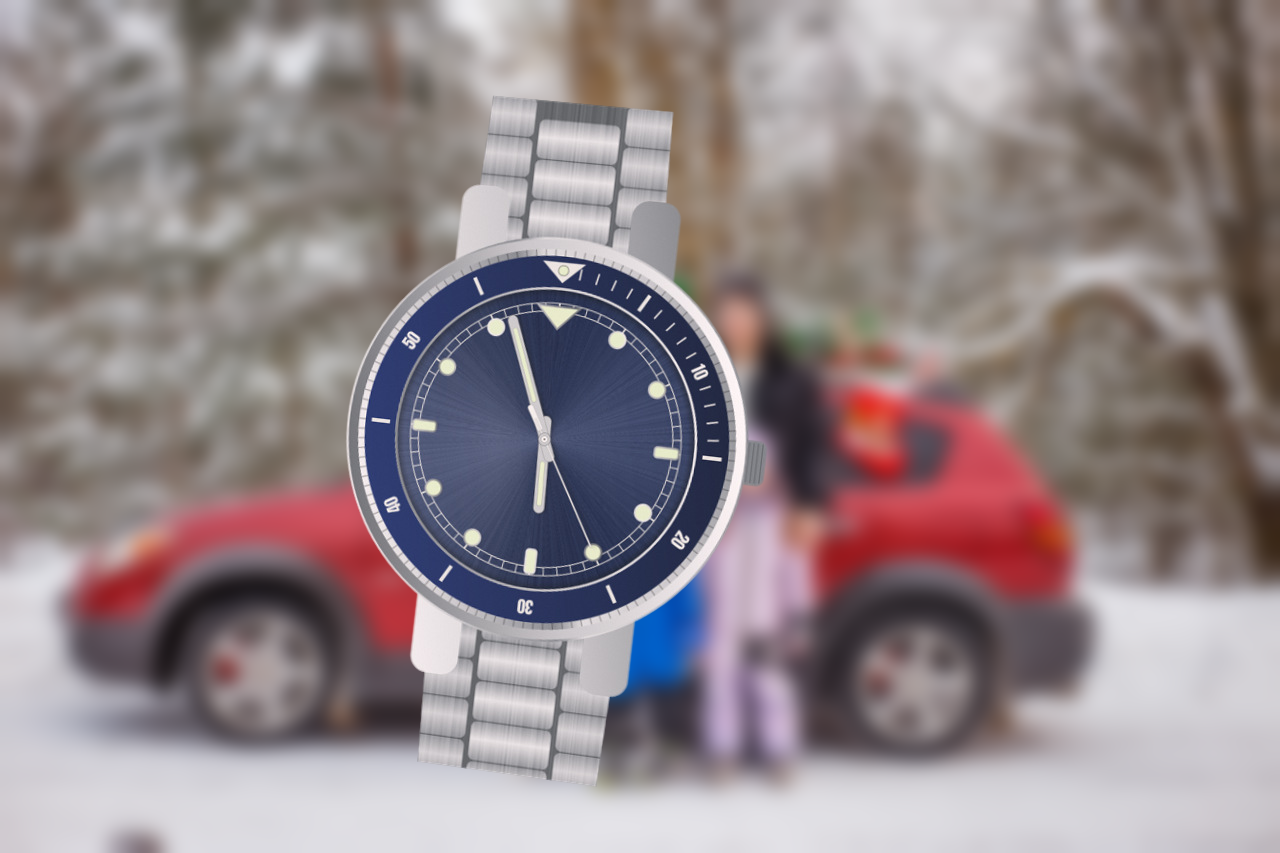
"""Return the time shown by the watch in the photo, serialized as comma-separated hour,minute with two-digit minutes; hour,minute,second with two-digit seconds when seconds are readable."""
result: 5,56,25
